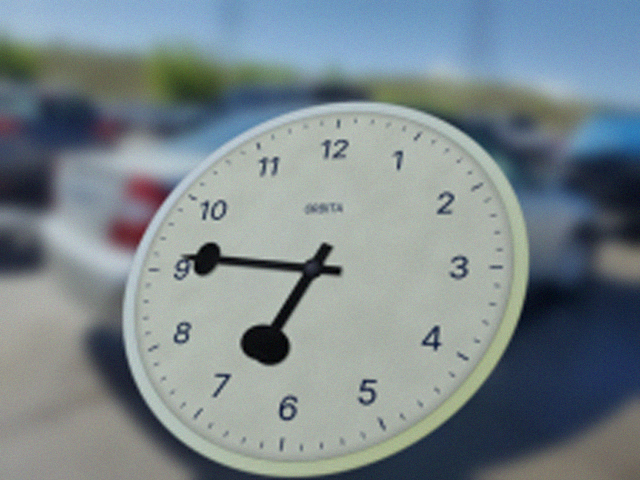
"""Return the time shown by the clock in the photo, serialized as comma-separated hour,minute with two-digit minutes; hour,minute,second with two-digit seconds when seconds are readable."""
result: 6,46
